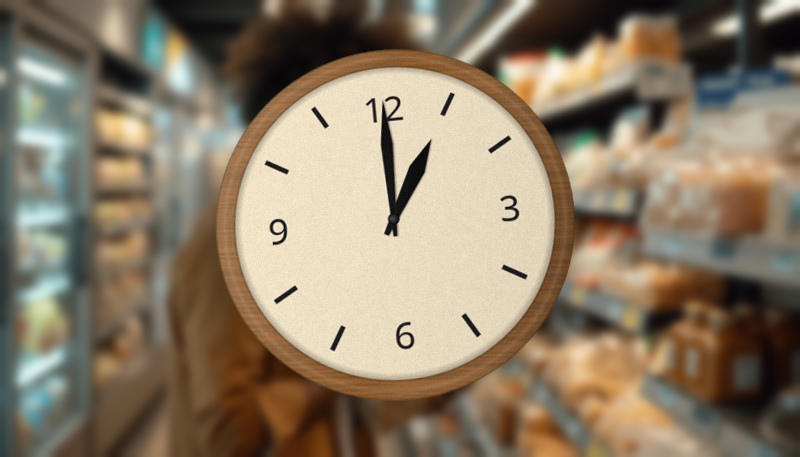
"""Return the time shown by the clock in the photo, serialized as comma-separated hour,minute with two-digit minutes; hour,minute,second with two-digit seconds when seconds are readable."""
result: 1,00
